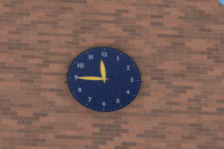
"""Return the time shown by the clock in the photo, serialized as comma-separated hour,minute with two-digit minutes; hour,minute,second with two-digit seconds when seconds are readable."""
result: 11,45
